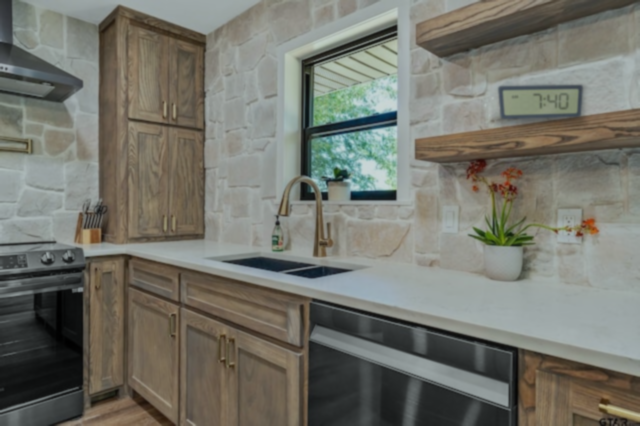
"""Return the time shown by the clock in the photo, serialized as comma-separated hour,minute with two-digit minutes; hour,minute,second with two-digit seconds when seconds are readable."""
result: 7,40
